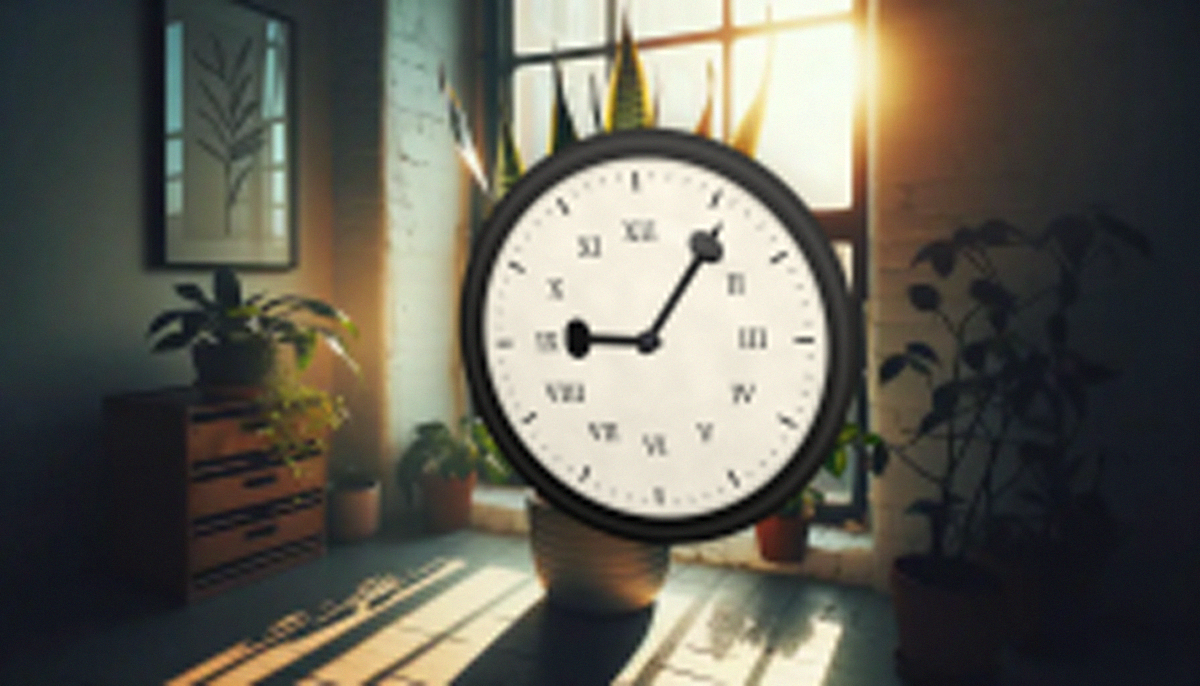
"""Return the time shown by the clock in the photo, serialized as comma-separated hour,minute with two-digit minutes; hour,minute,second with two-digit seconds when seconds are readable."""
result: 9,06
